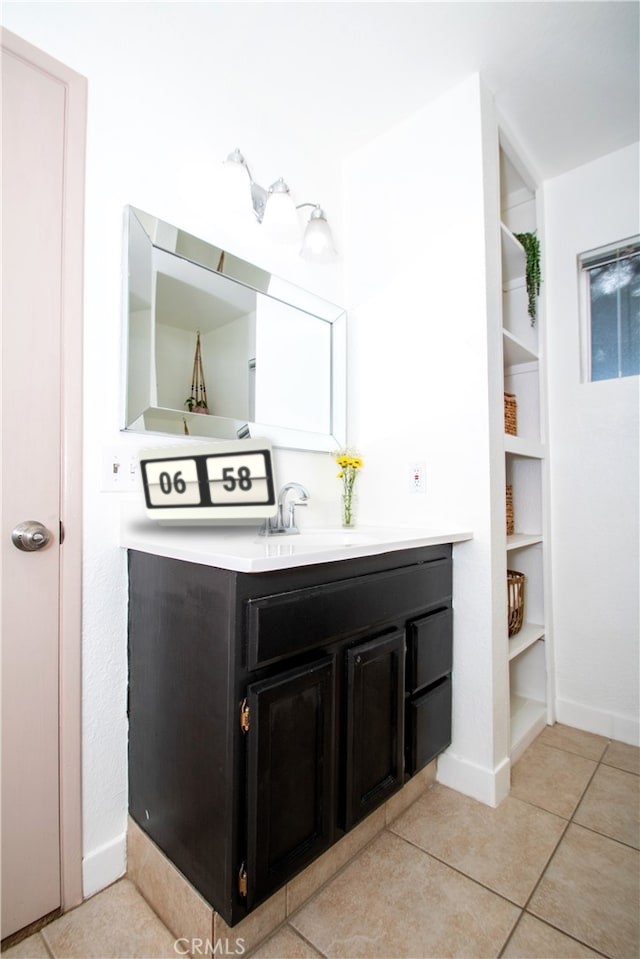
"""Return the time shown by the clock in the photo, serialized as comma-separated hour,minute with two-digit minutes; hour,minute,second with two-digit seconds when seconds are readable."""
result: 6,58
